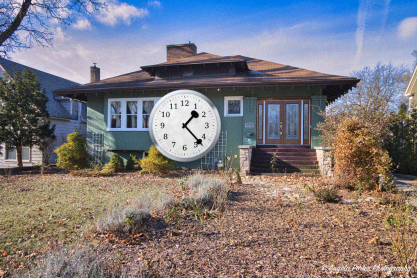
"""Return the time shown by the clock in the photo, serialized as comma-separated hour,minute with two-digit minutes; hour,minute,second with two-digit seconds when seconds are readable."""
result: 1,23
